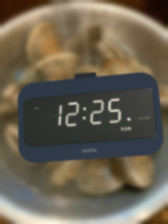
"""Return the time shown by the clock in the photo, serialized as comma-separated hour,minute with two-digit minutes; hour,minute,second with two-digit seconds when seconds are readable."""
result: 12,25
